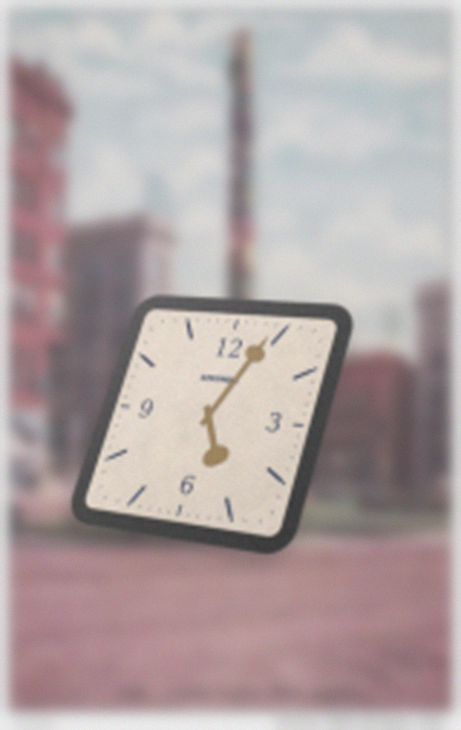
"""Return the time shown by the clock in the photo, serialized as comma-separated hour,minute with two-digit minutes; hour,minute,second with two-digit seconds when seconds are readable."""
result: 5,04
